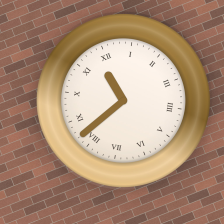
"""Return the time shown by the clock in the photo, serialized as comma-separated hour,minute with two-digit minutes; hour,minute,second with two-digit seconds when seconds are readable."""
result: 11,42
